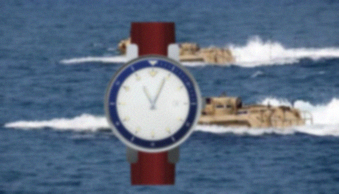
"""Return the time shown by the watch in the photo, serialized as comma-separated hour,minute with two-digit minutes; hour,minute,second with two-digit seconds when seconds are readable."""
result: 11,04
